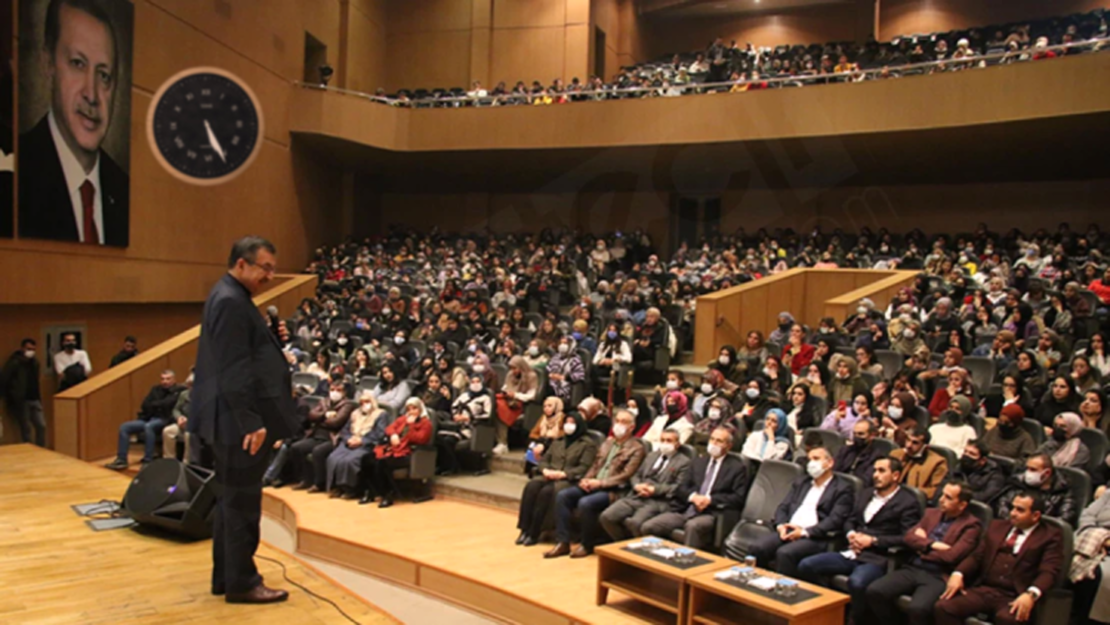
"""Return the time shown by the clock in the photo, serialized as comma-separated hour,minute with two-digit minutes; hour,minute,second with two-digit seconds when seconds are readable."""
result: 5,26
